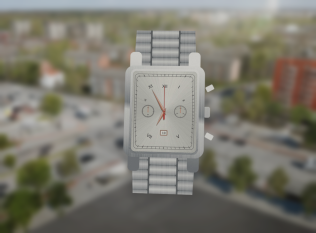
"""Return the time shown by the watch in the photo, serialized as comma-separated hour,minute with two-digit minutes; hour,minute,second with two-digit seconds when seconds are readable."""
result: 6,55
